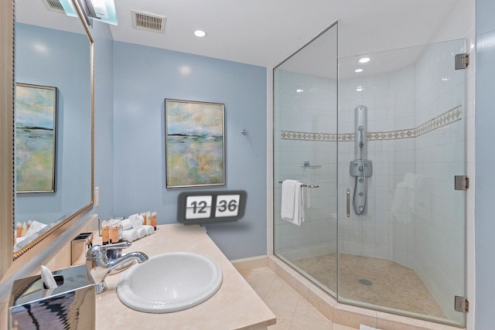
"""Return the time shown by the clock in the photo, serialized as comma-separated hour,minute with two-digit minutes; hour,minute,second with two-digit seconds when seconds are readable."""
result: 12,36
